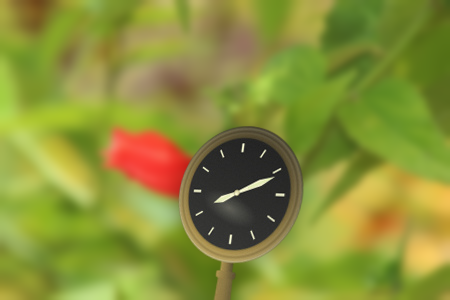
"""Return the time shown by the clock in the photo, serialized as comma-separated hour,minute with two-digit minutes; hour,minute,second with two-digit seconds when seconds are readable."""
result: 8,11
